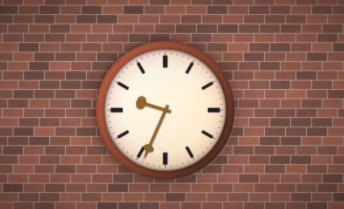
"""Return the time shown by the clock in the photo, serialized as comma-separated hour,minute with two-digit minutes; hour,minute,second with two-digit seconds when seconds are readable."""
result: 9,34
